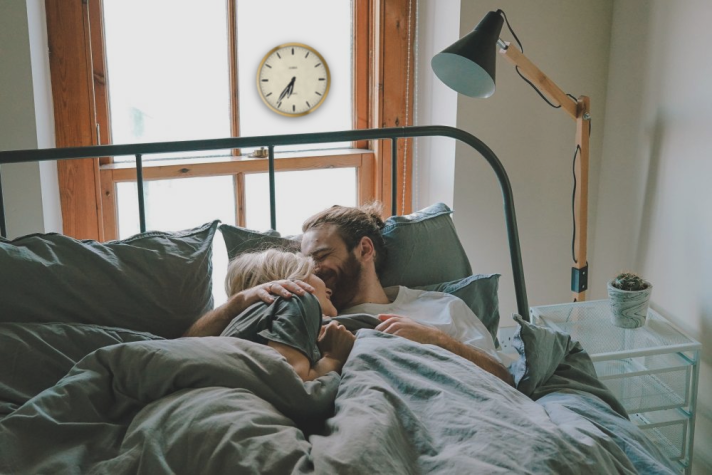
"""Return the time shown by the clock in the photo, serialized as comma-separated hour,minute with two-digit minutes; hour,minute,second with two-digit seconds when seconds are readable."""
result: 6,36
